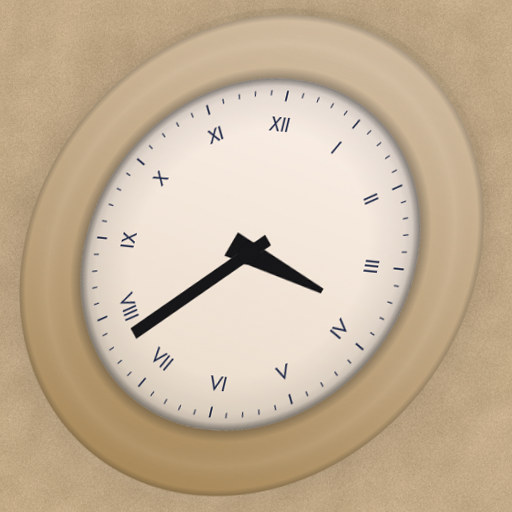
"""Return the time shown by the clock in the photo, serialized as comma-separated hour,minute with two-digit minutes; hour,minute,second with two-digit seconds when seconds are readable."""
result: 3,38
